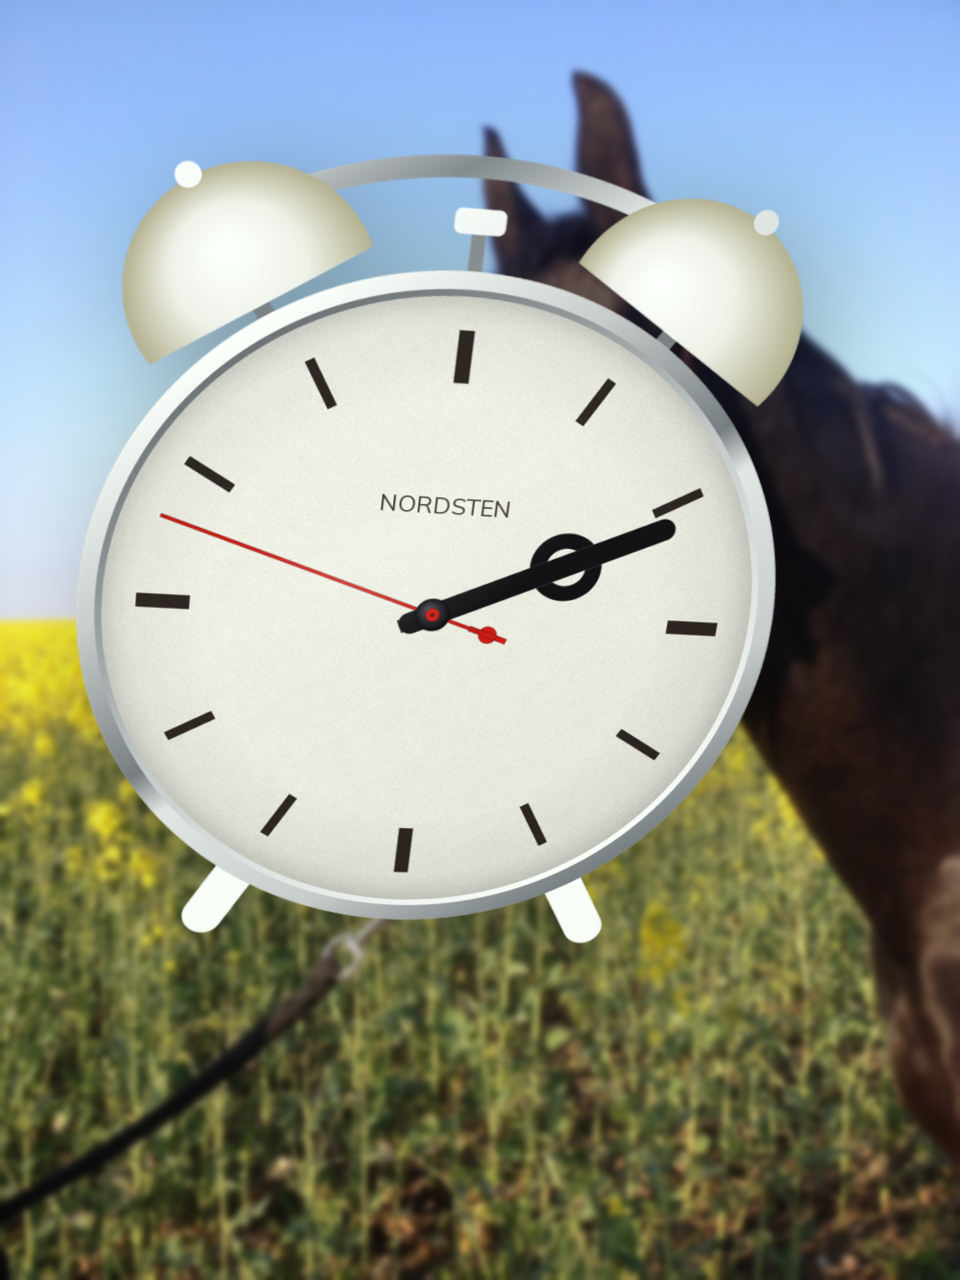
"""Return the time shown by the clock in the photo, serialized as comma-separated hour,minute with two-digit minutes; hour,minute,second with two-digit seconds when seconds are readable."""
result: 2,10,48
